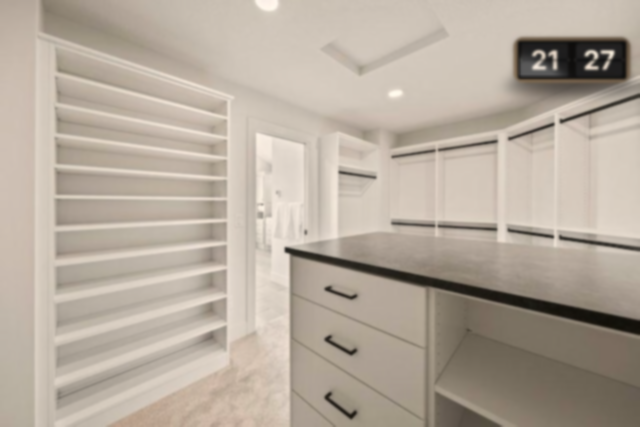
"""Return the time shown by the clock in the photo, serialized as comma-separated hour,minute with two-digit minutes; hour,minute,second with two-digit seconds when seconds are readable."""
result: 21,27
